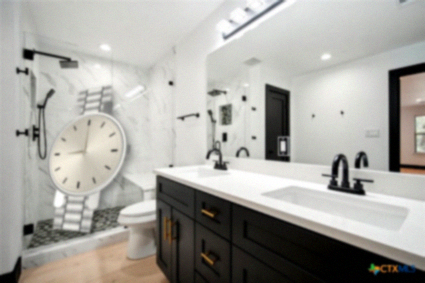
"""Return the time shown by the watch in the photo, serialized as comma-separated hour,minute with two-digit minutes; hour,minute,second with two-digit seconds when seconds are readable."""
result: 9,00
